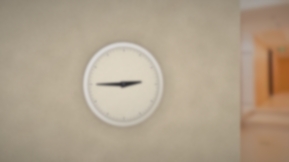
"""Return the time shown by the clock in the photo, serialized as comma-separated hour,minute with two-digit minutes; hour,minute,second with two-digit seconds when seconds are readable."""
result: 2,45
